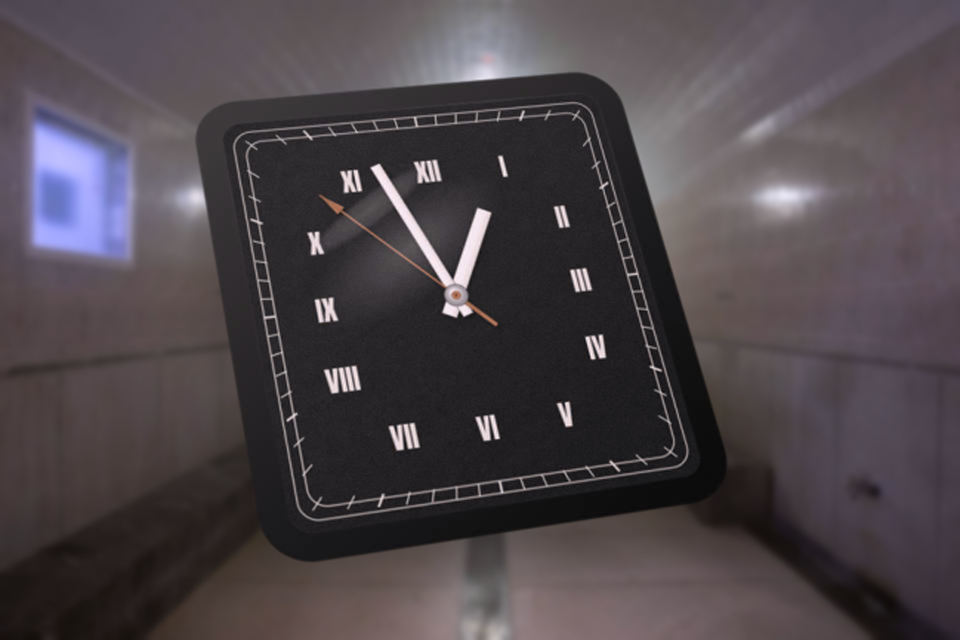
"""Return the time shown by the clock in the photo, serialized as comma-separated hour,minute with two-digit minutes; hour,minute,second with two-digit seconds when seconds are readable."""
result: 12,56,53
